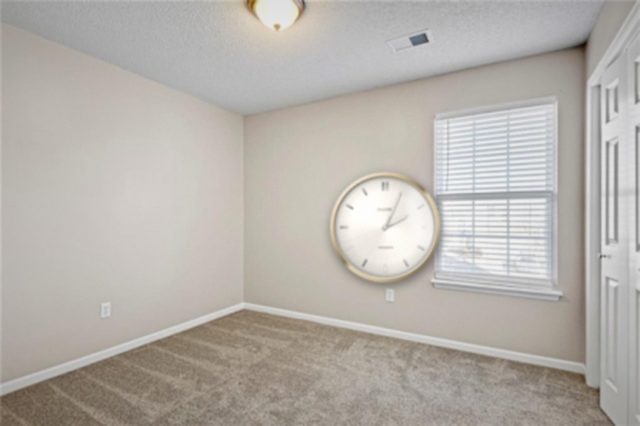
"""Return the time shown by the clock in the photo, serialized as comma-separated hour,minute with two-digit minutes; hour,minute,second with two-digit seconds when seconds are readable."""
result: 2,04
